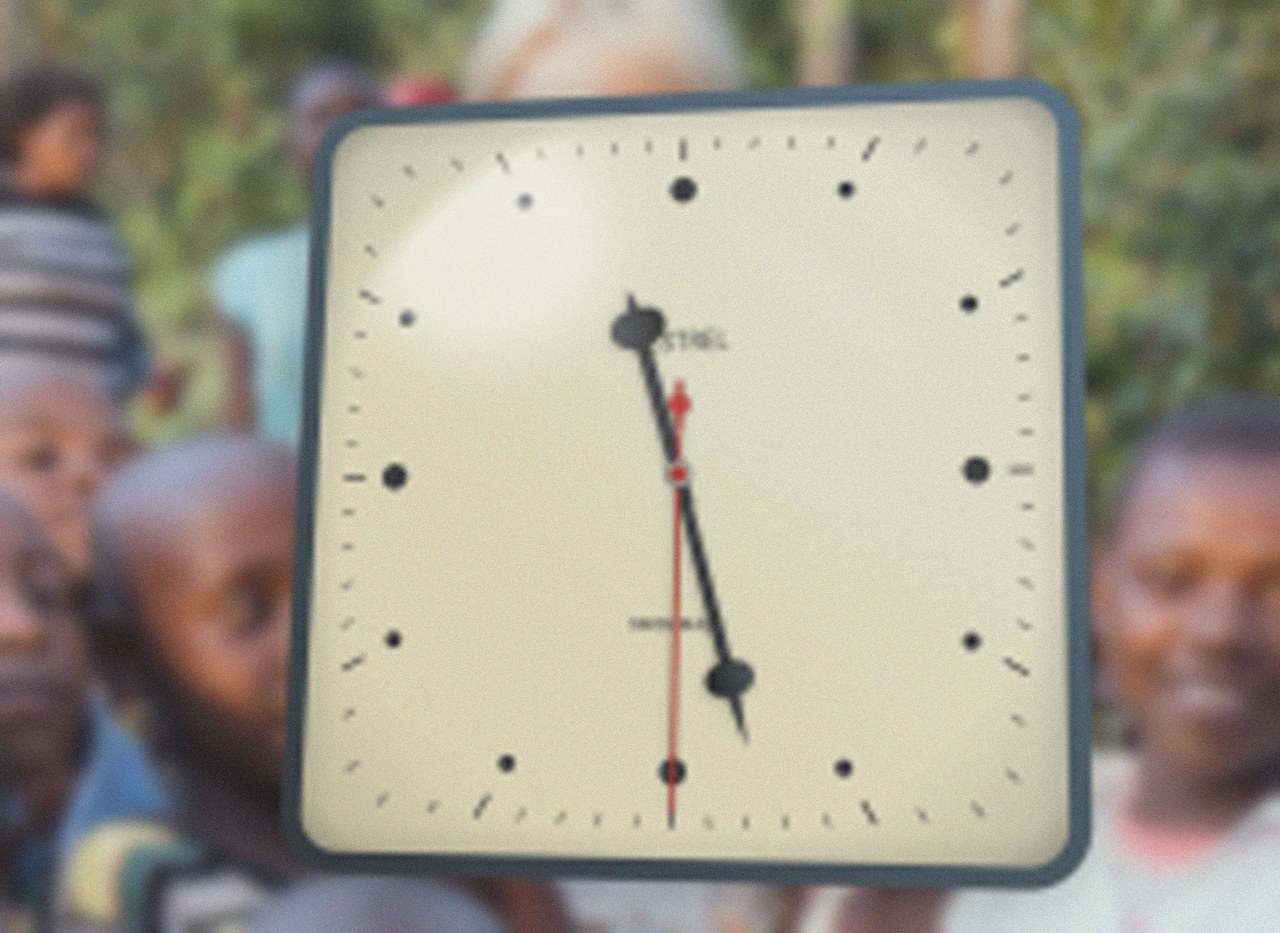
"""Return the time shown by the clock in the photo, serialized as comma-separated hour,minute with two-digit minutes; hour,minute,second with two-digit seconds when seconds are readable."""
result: 11,27,30
